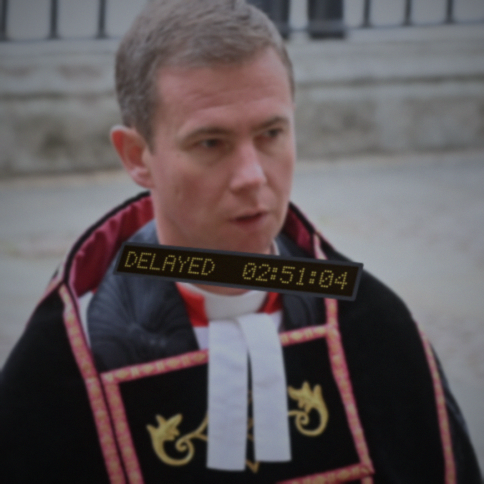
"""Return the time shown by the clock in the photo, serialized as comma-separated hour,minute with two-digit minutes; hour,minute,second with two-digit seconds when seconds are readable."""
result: 2,51,04
